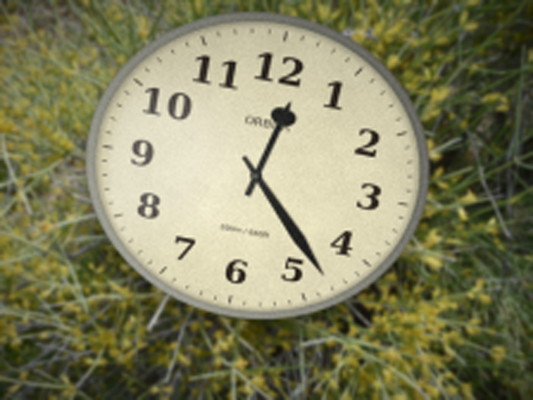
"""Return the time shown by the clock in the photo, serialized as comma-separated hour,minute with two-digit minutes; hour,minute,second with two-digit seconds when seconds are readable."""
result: 12,23
